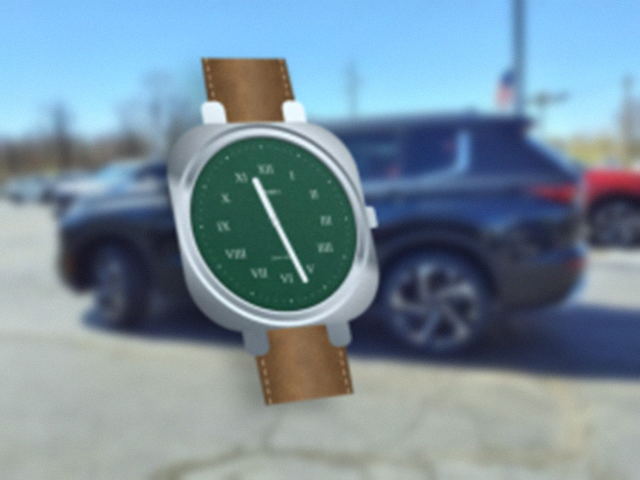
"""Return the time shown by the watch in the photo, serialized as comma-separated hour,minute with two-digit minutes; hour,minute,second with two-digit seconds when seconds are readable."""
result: 11,27
